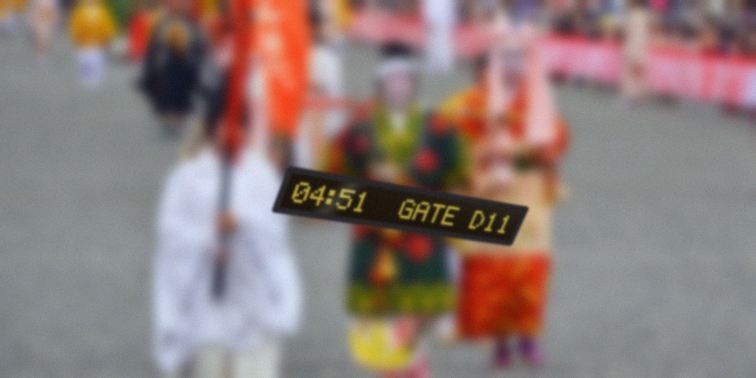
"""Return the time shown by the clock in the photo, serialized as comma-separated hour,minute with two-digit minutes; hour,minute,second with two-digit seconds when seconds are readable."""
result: 4,51
